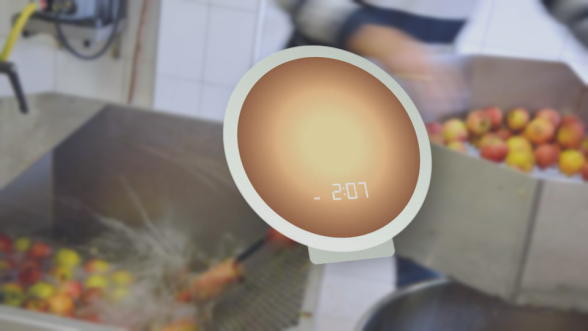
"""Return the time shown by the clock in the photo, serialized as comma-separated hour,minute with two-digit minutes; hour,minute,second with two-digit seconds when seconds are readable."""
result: 2,07
